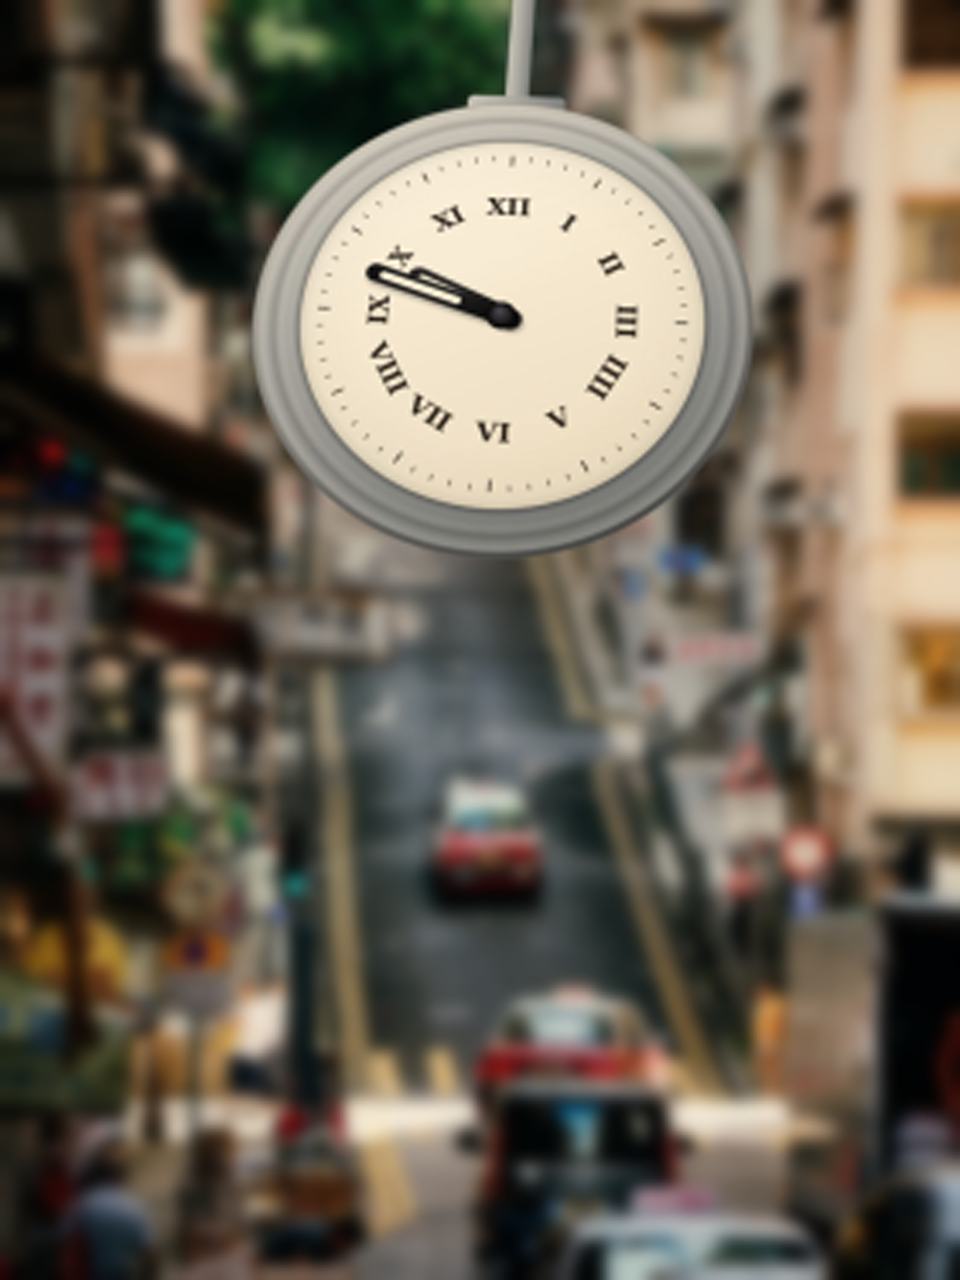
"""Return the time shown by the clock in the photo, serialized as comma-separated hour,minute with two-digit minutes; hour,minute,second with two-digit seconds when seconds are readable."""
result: 9,48
